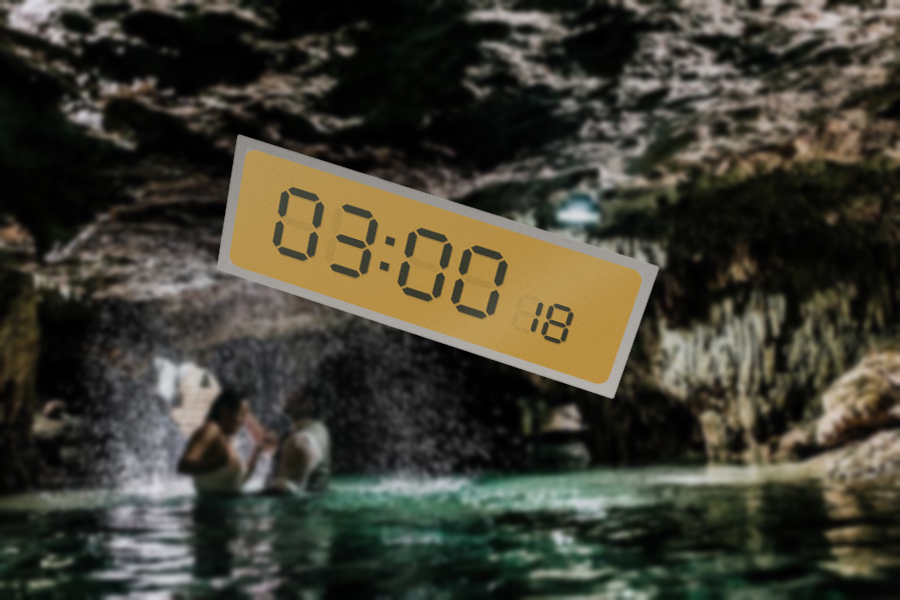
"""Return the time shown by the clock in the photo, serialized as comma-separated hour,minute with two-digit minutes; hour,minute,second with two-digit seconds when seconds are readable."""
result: 3,00,18
